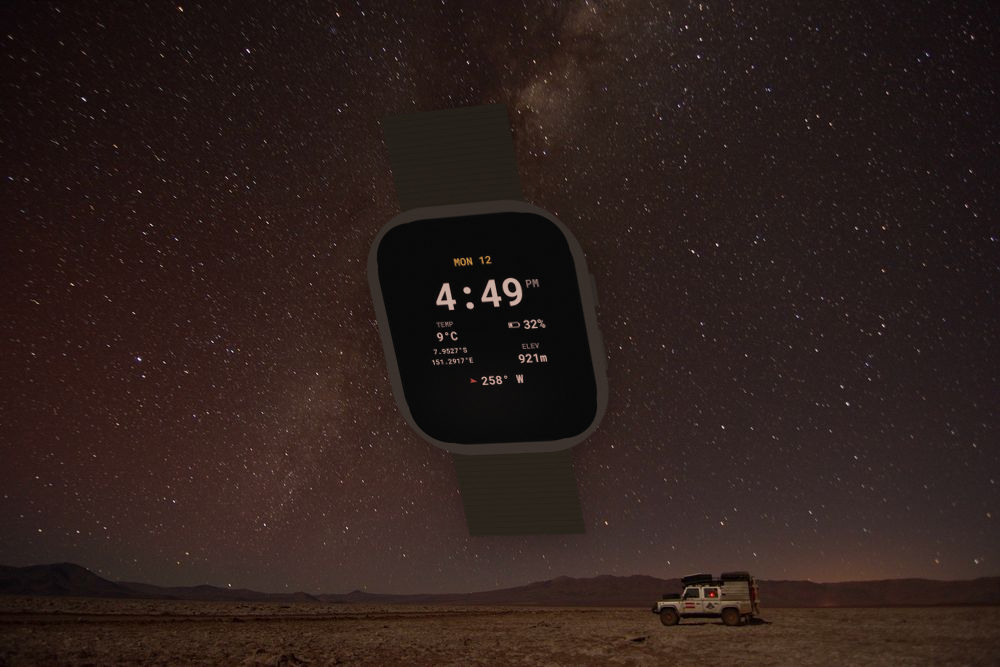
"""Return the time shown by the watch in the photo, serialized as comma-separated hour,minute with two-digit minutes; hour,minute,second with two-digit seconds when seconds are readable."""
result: 4,49
